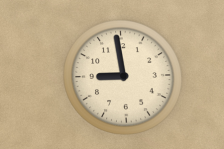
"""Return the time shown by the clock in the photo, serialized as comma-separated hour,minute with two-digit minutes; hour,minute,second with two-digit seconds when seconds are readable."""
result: 8,59
